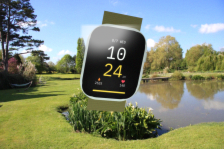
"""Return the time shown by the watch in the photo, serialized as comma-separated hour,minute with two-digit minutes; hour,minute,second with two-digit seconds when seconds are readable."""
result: 10,24
